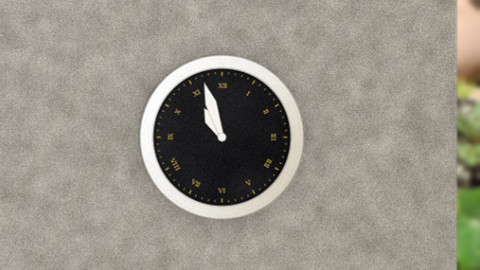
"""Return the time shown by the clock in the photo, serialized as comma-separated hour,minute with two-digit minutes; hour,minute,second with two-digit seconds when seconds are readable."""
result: 10,57
